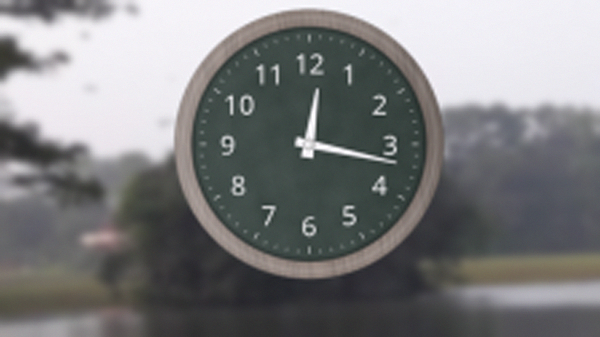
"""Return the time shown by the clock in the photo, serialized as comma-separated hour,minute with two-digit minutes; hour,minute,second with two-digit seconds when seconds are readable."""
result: 12,17
